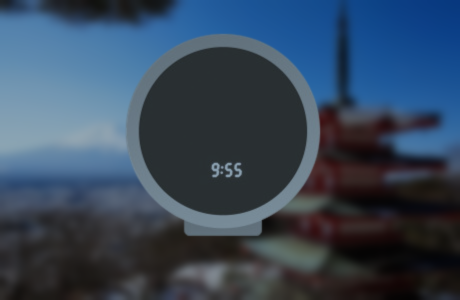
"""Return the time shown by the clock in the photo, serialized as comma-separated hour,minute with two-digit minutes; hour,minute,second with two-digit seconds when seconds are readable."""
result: 9,55
